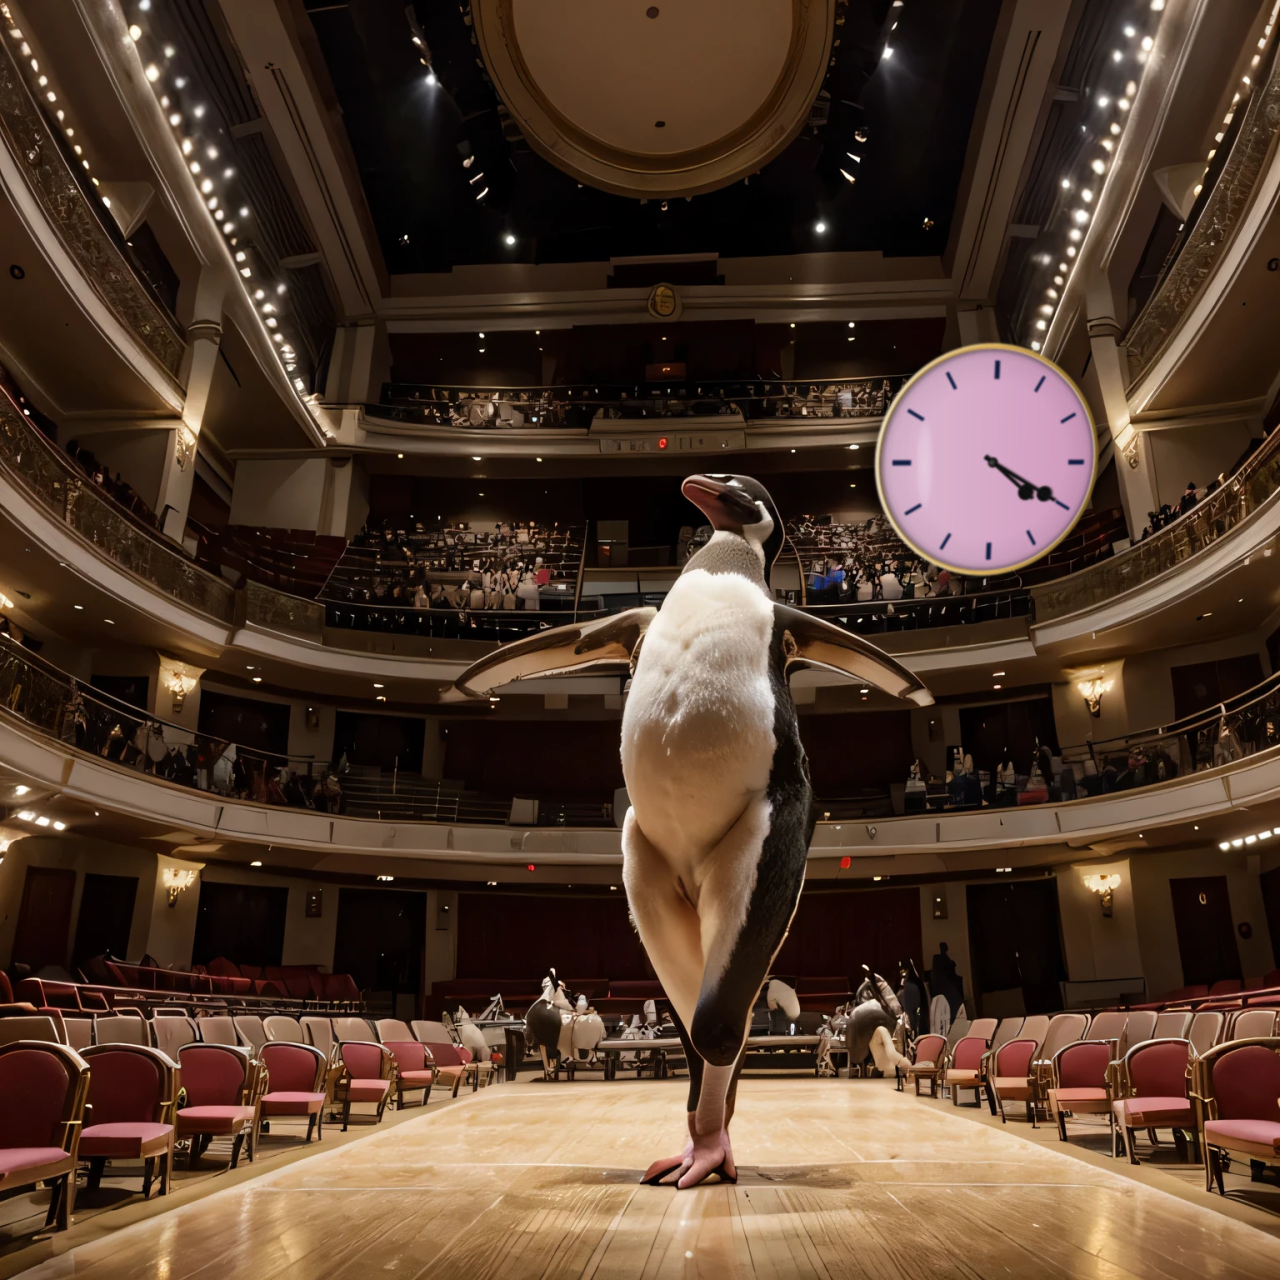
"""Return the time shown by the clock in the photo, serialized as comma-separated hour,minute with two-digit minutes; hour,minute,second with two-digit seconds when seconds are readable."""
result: 4,20
